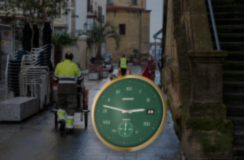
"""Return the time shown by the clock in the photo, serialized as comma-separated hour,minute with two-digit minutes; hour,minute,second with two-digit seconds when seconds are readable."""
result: 2,47
